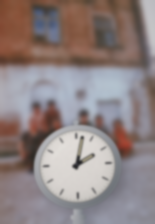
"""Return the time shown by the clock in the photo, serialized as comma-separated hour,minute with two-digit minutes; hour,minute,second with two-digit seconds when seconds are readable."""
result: 2,02
